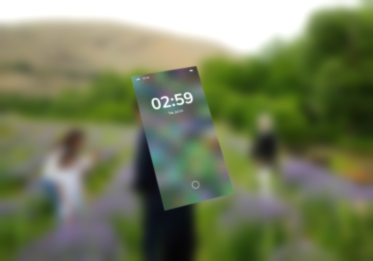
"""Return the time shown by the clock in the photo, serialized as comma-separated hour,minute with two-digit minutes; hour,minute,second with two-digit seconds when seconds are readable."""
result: 2,59
